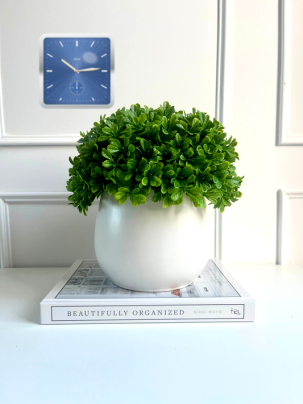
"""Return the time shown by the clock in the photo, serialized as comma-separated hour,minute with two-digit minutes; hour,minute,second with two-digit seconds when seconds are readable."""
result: 10,14
